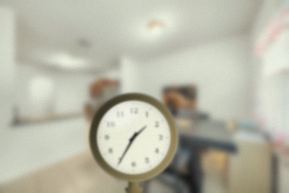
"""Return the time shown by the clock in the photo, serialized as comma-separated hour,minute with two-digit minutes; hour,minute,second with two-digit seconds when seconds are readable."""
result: 1,35
